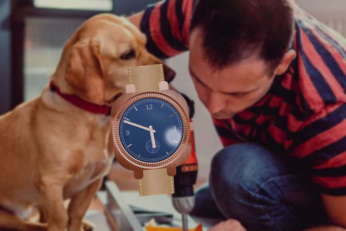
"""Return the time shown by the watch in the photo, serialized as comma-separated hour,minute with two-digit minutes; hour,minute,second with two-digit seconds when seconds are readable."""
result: 5,49
